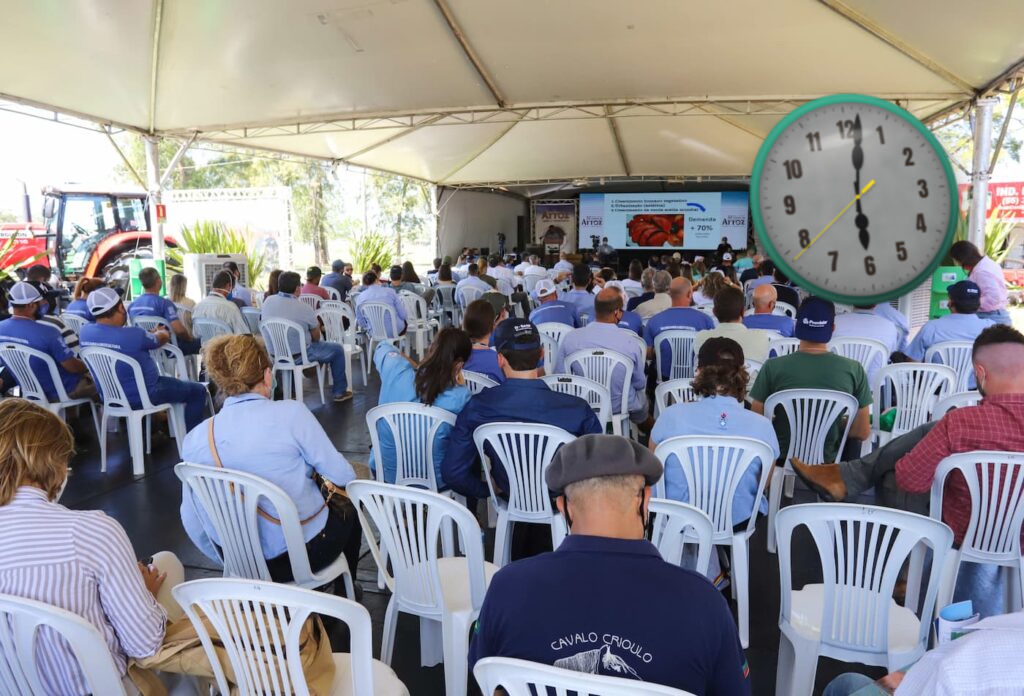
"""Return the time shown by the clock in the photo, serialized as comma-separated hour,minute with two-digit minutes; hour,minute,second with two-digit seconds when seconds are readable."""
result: 6,01,39
